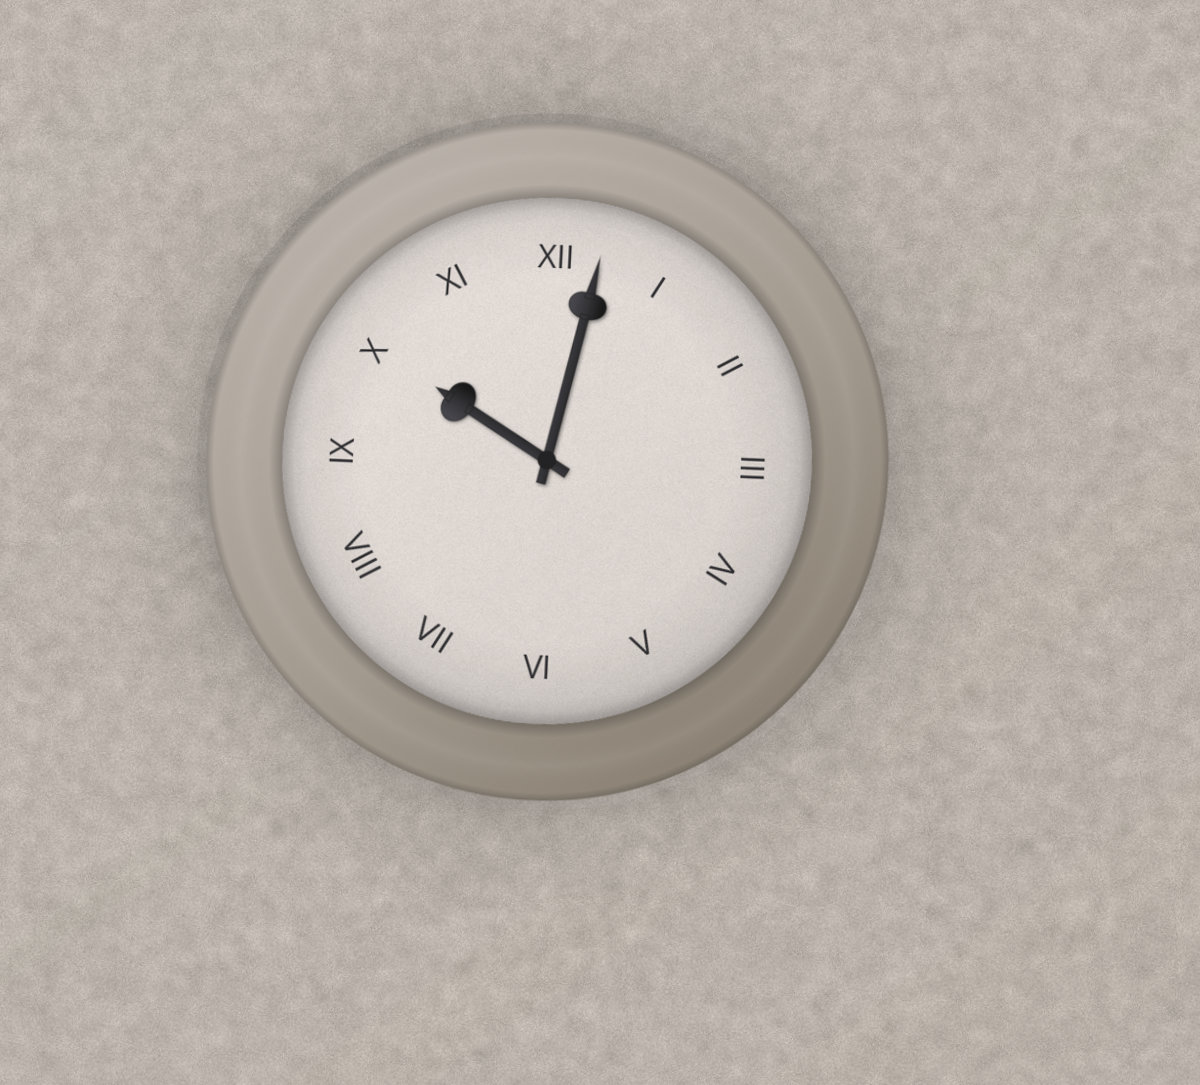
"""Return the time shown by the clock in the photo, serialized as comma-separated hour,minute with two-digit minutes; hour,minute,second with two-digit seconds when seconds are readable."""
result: 10,02
